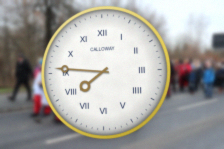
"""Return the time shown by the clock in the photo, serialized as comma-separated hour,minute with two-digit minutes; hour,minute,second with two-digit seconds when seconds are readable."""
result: 7,46
